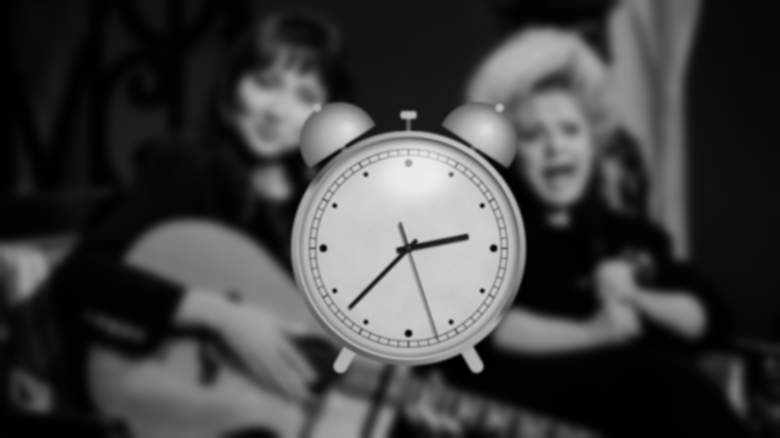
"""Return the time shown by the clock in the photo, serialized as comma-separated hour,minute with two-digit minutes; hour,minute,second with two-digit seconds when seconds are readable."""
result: 2,37,27
